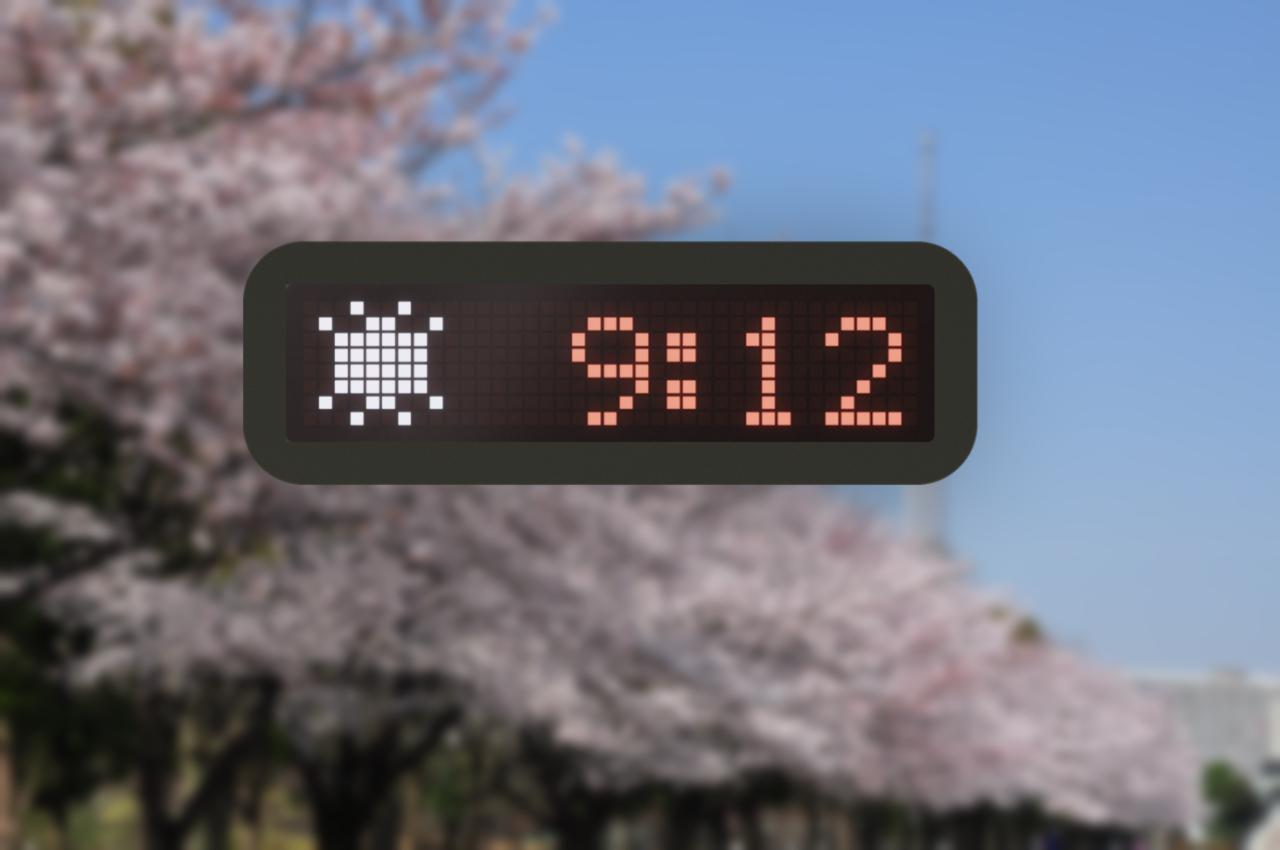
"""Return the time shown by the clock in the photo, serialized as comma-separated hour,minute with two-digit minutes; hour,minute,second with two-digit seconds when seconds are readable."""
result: 9,12
